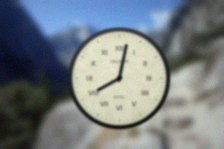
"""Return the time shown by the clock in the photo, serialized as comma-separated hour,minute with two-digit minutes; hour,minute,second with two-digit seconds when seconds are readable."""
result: 8,02
